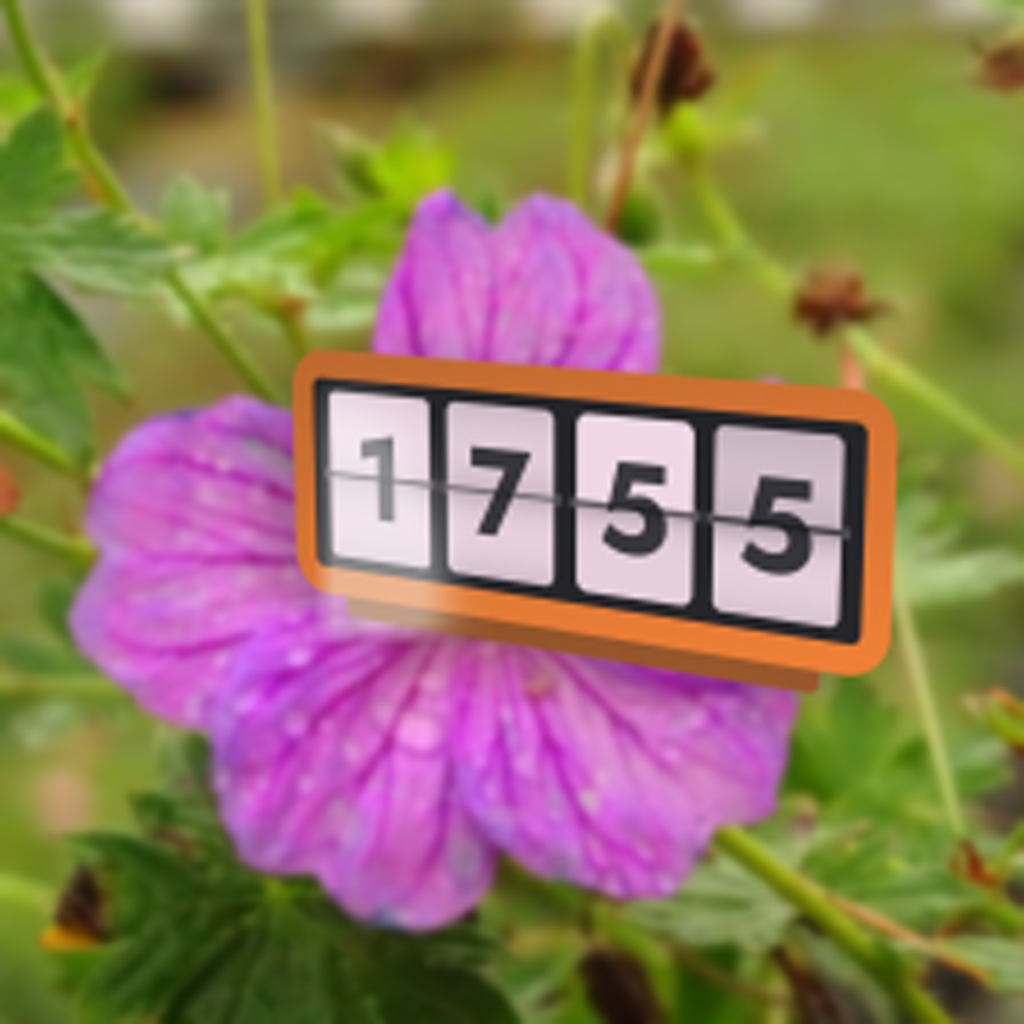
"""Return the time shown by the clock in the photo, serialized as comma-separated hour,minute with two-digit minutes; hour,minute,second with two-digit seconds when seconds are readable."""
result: 17,55
